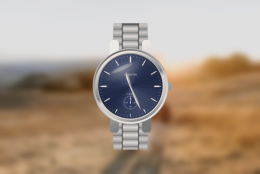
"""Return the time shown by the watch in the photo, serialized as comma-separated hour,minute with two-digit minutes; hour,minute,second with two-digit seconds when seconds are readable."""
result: 11,26
